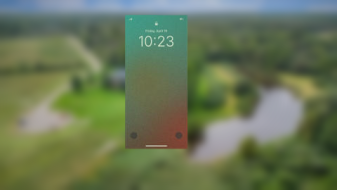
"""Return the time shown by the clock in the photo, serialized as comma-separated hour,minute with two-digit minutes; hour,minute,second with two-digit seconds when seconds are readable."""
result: 10,23
